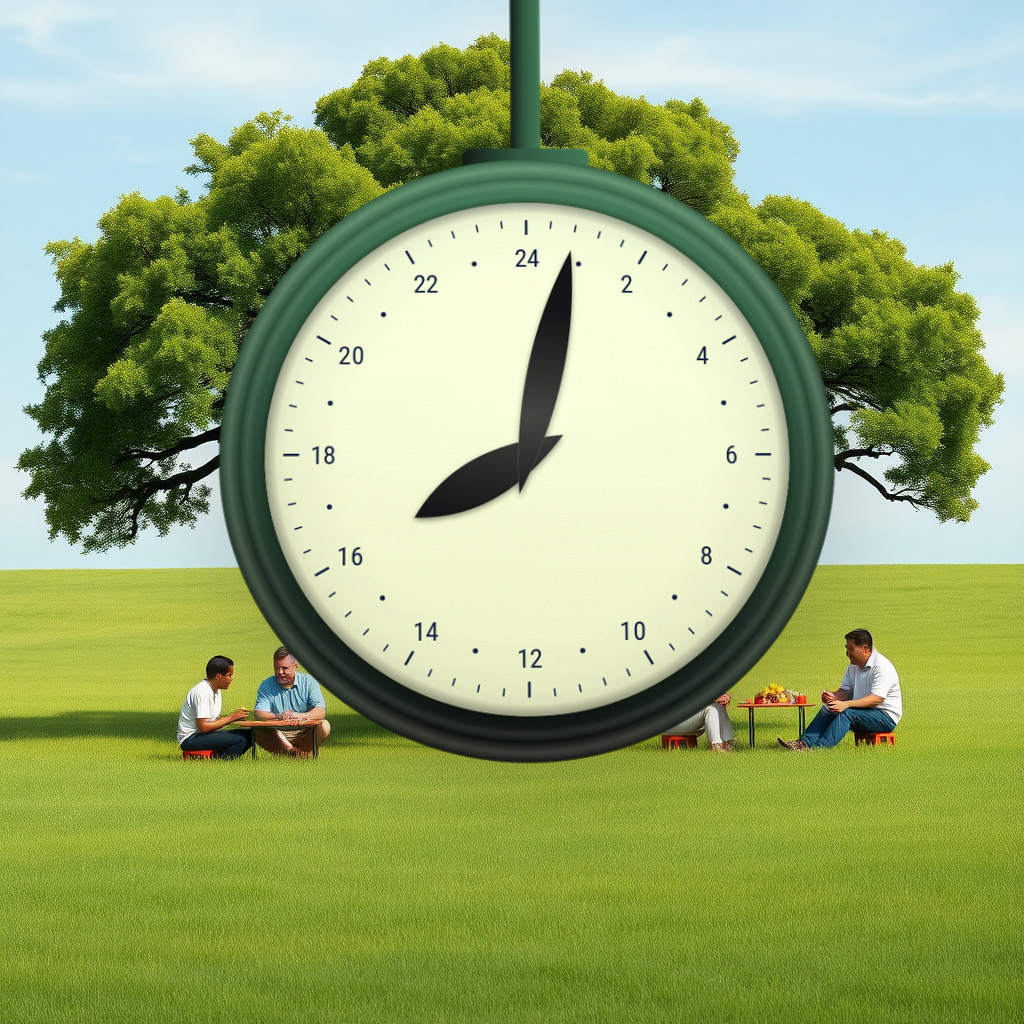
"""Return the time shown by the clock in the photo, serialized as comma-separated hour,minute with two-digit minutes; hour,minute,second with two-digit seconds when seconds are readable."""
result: 16,02
